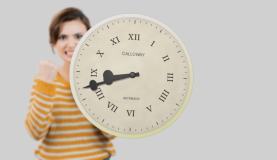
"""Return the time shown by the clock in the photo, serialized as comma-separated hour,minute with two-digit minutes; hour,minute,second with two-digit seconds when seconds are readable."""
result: 8,42
